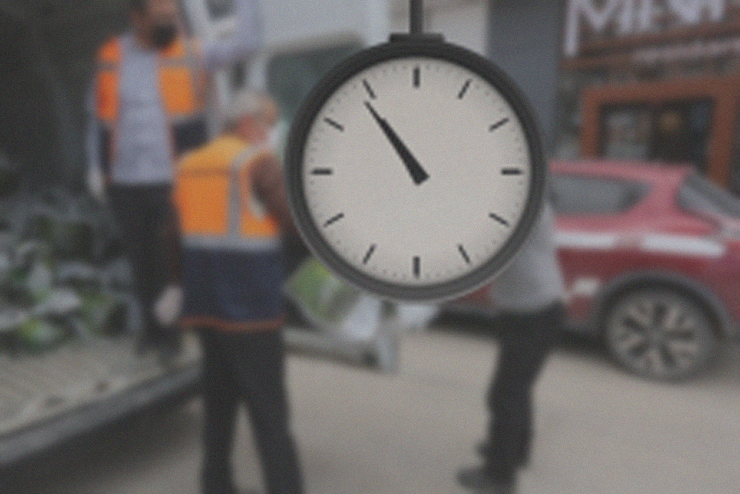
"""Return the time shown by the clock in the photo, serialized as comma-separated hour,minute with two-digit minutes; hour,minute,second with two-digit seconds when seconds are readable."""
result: 10,54
